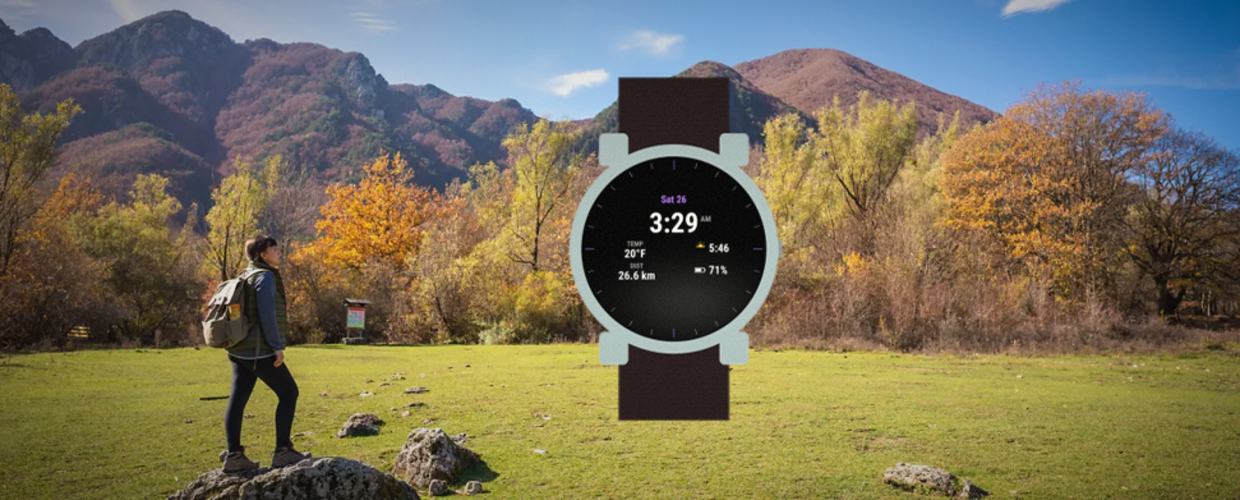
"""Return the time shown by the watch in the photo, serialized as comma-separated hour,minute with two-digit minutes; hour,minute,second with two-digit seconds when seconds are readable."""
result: 3,29
